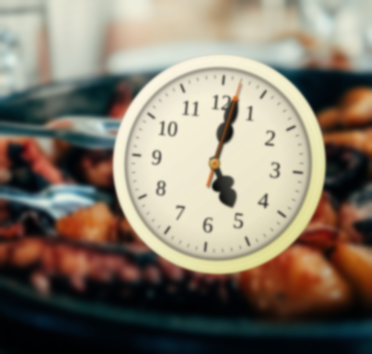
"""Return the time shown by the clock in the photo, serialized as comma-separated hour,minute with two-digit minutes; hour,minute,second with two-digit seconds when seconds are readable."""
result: 5,02,02
